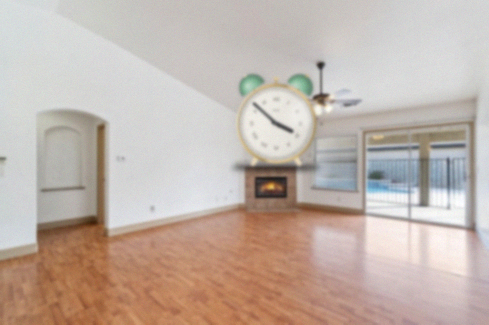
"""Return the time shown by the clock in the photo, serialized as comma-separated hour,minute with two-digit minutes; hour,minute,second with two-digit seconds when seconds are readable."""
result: 3,52
